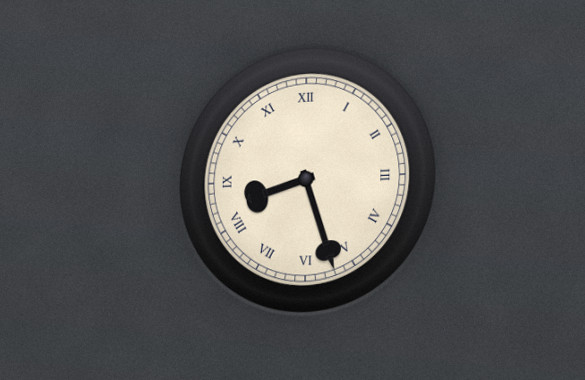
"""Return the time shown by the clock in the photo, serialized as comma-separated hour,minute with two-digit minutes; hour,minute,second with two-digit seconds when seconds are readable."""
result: 8,27
